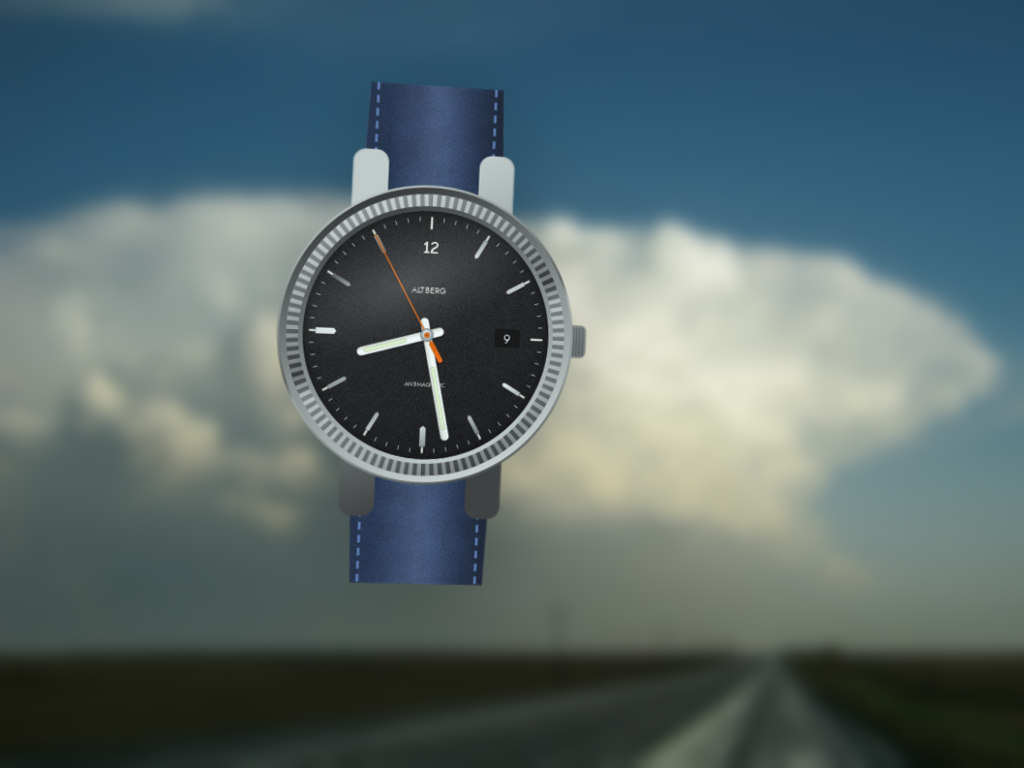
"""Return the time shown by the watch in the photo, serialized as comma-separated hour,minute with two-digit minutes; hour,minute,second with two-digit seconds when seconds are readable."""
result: 8,27,55
